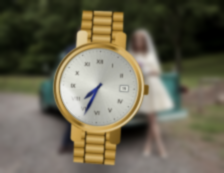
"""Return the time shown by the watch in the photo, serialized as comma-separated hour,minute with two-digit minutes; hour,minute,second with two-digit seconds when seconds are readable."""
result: 7,34
